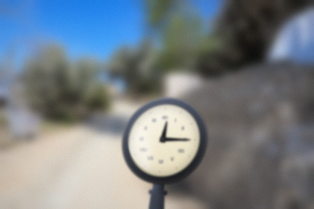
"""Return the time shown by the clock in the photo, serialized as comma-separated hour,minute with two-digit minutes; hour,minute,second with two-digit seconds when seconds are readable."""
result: 12,15
